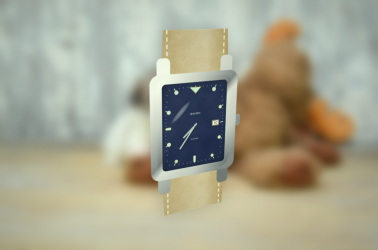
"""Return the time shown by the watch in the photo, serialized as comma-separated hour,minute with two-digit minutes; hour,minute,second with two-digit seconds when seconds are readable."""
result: 7,36
